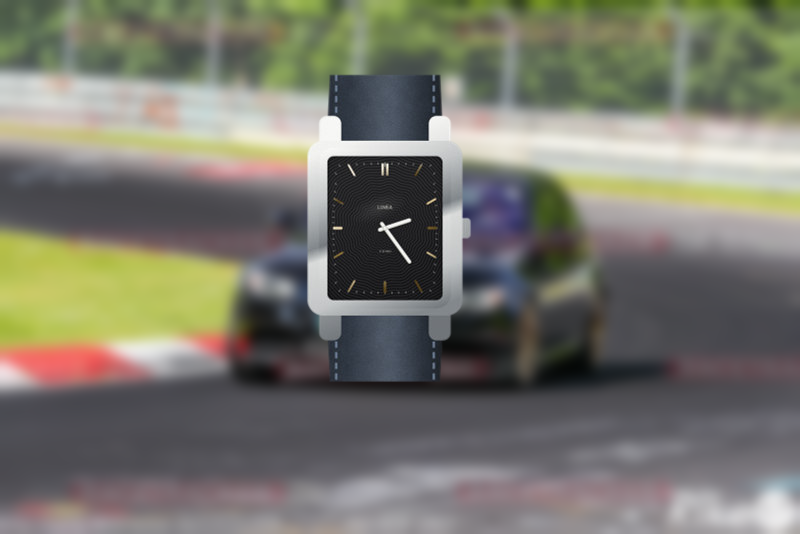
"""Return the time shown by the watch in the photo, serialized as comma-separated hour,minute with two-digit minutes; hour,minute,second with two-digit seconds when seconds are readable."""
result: 2,24
